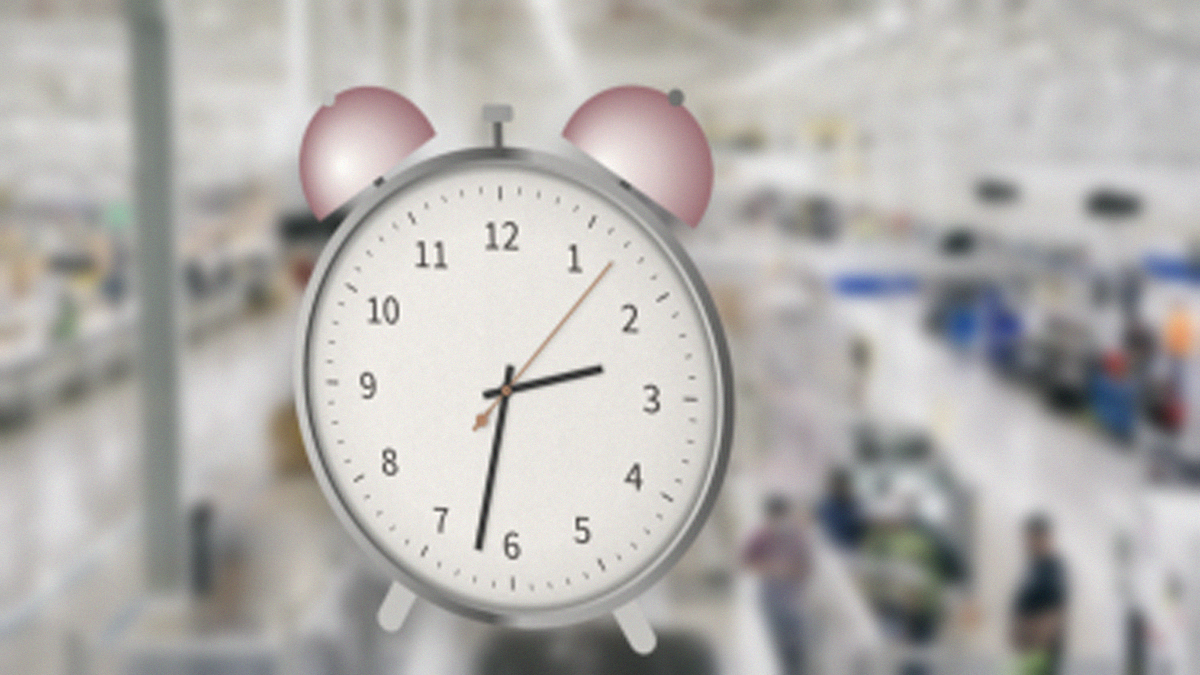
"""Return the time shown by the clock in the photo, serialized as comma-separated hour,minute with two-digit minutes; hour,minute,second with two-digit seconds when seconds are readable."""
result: 2,32,07
